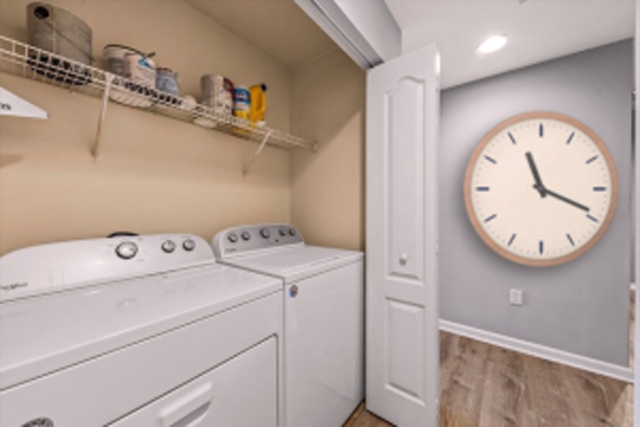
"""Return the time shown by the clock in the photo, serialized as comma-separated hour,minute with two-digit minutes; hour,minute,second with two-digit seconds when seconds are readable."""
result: 11,19
